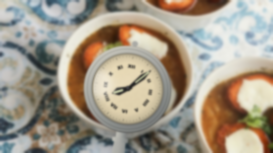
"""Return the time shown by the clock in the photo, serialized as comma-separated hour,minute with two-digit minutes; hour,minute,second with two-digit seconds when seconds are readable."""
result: 8,07
